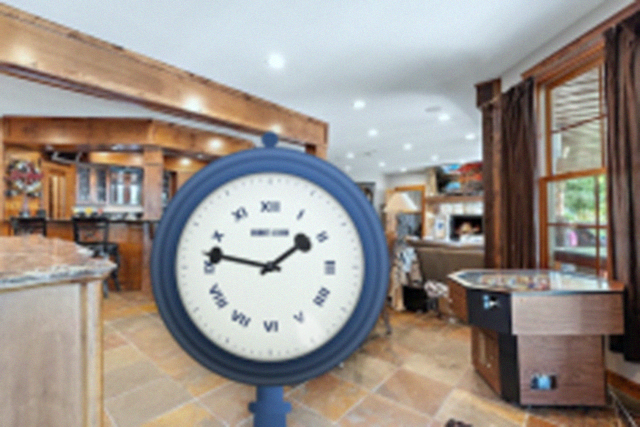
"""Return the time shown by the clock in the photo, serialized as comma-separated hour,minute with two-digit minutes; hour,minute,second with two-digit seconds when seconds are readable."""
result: 1,47
